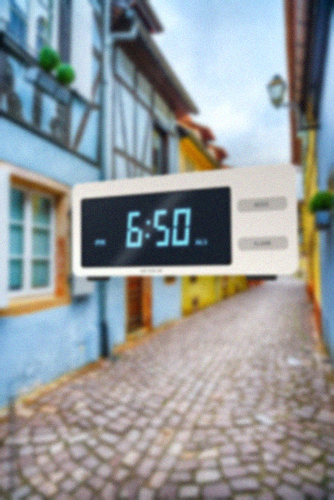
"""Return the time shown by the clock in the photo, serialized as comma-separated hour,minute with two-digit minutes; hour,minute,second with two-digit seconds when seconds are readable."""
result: 6,50
